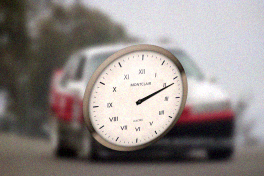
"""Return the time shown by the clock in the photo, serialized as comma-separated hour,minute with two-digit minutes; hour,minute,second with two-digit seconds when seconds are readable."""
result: 2,11
